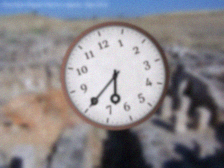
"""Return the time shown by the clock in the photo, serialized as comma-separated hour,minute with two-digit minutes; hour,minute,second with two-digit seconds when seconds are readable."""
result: 6,40
